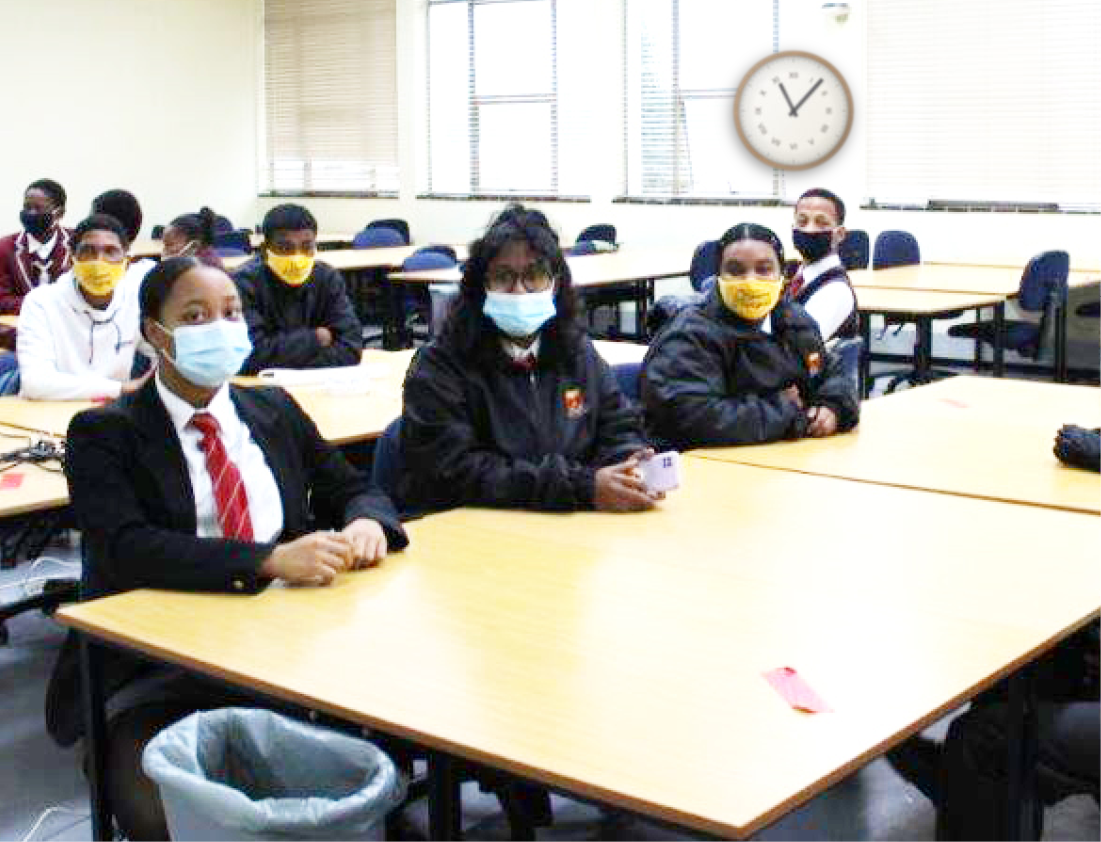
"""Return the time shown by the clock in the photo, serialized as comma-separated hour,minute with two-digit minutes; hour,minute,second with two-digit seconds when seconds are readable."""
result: 11,07
